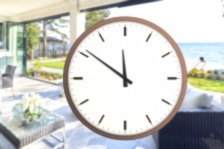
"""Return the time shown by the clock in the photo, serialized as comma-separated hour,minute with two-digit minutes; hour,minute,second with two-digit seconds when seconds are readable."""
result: 11,51
